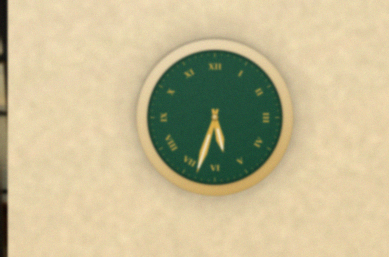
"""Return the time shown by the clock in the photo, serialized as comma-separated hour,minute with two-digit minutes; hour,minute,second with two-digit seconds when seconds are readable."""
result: 5,33
